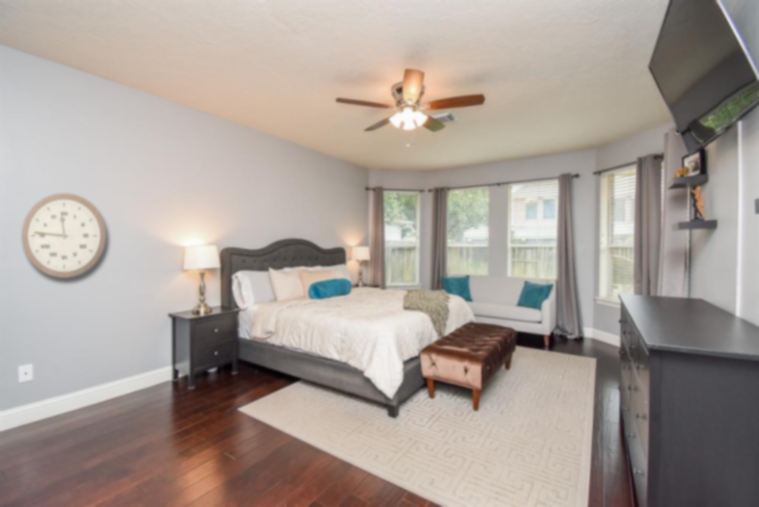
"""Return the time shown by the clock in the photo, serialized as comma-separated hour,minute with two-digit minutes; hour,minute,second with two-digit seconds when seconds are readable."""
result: 11,46
